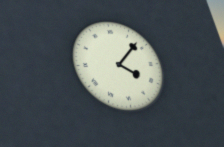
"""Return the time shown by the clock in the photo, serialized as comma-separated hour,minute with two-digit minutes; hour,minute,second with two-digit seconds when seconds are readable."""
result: 4,08
